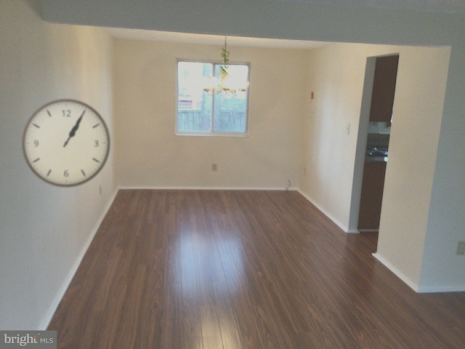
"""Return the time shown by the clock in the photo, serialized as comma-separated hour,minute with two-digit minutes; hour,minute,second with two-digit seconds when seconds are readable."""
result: 1,05
